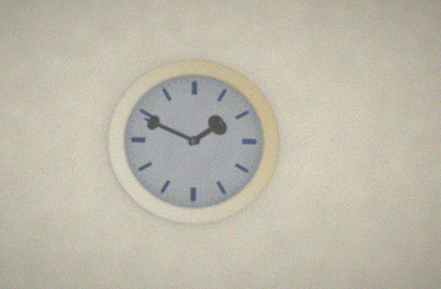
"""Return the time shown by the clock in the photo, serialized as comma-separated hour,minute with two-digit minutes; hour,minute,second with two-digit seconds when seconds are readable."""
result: 1,49
